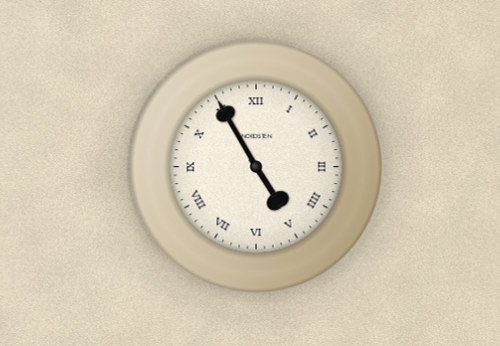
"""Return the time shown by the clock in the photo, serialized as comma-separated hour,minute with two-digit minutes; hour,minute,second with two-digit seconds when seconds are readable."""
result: 4,55
